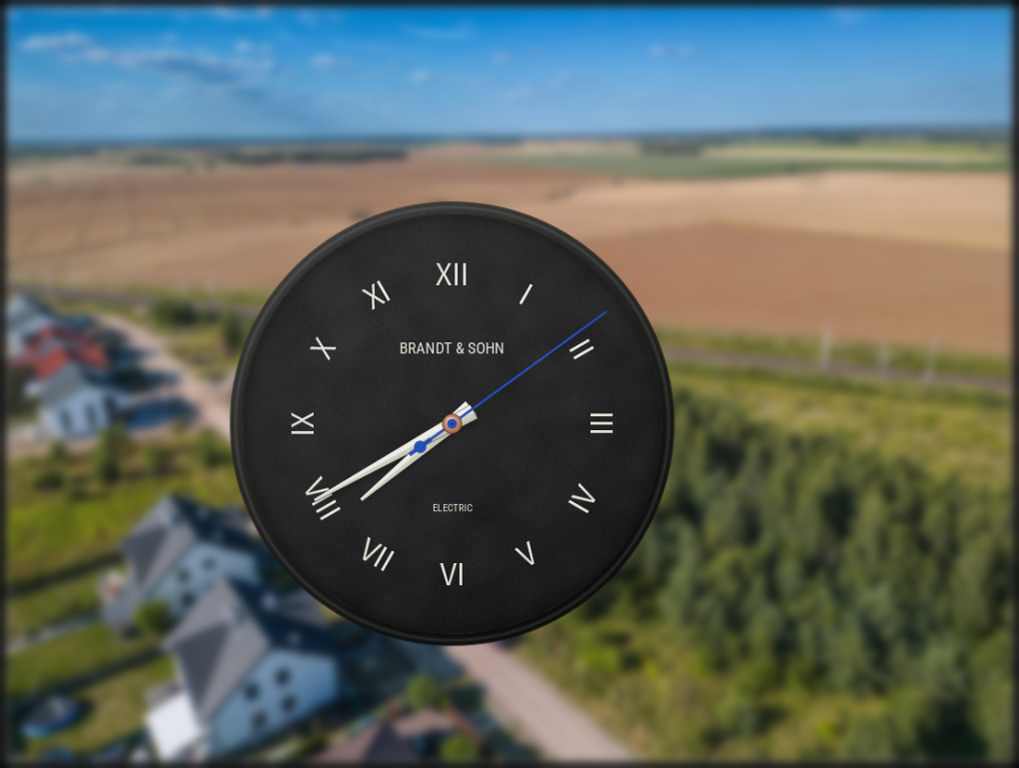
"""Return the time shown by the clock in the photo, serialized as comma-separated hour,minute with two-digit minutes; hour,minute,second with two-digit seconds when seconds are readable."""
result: 7,40,09
